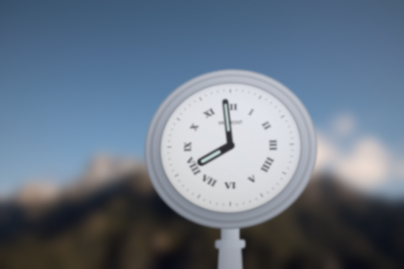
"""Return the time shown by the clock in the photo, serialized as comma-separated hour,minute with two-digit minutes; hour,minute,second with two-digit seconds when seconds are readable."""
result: 7,59
